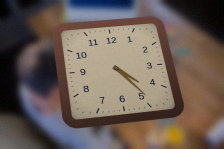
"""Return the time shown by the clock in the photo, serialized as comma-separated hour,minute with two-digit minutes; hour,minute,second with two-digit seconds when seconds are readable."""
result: 4,24
